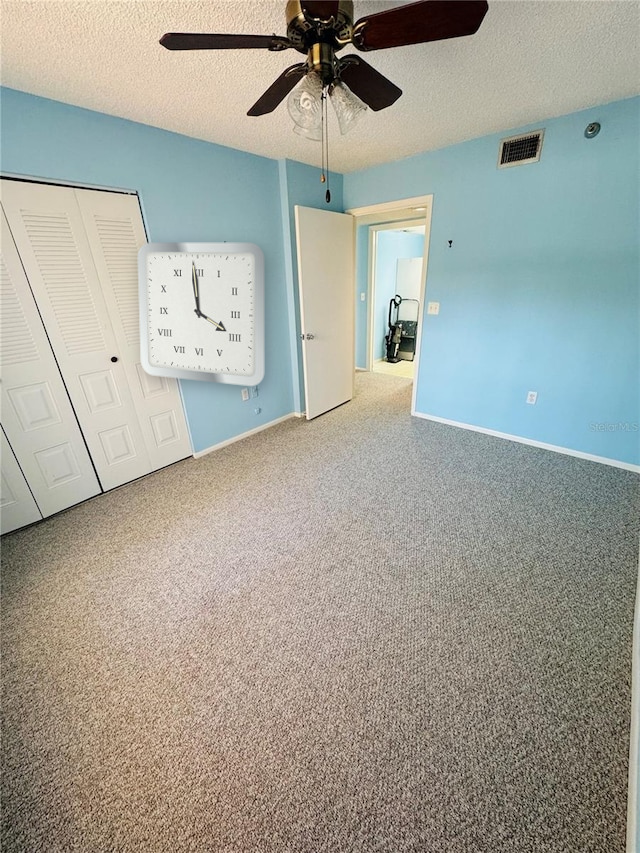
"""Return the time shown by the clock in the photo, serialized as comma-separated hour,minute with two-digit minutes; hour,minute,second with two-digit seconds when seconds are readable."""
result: 3,59
